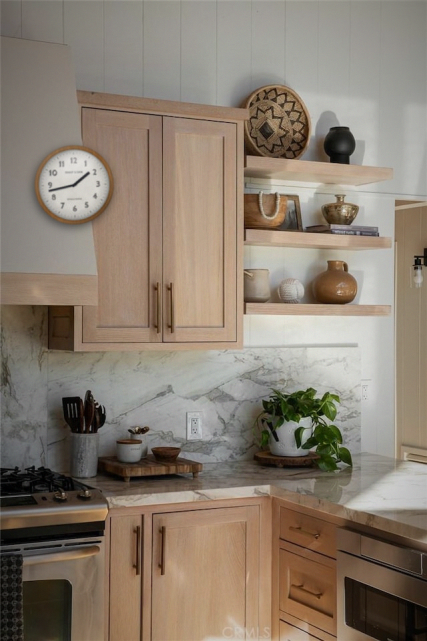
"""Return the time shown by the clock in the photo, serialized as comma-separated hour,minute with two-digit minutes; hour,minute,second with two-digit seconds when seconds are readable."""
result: 1,43
